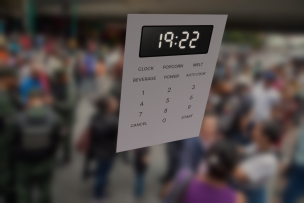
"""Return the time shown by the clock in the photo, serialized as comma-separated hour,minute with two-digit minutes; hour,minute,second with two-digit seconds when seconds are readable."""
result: 19,22
